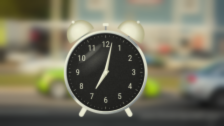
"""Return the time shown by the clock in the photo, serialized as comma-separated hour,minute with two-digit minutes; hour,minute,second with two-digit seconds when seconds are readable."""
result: 7,02
